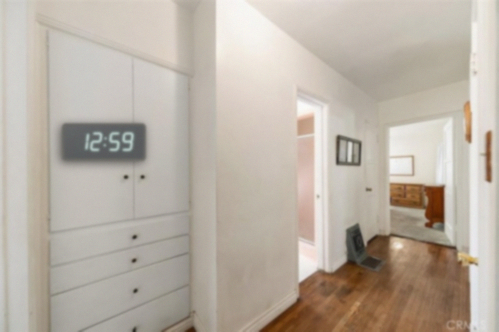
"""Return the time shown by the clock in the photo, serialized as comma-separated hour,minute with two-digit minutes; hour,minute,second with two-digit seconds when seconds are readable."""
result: 12,59
